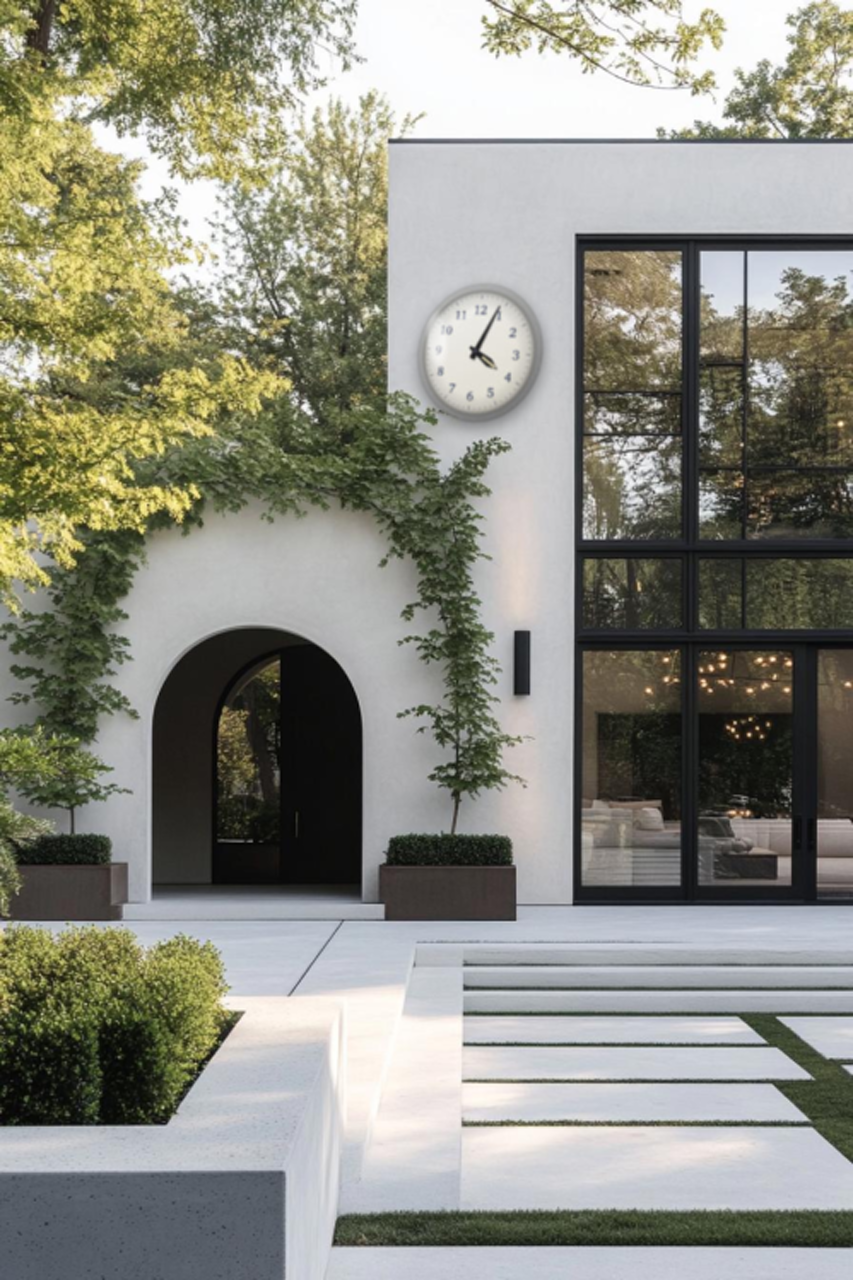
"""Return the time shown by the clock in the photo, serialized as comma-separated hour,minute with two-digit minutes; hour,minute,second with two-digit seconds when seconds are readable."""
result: 4,04
